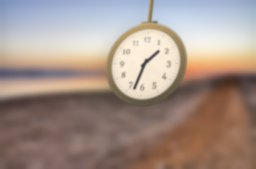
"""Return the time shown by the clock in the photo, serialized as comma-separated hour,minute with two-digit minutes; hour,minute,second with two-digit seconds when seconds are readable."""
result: 1,33
